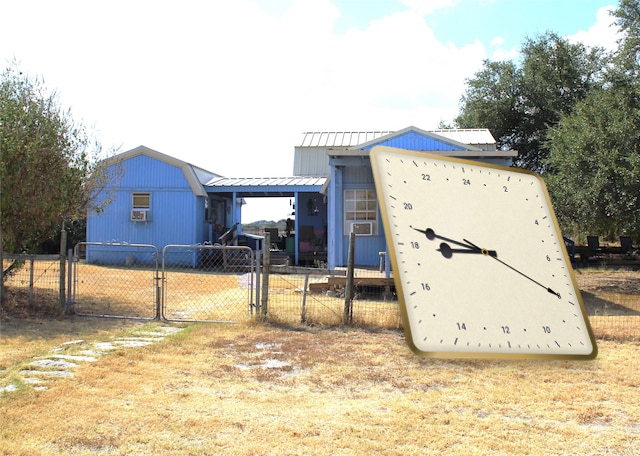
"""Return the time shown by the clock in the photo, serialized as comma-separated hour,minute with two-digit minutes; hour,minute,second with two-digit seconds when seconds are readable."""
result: 17,47,20
